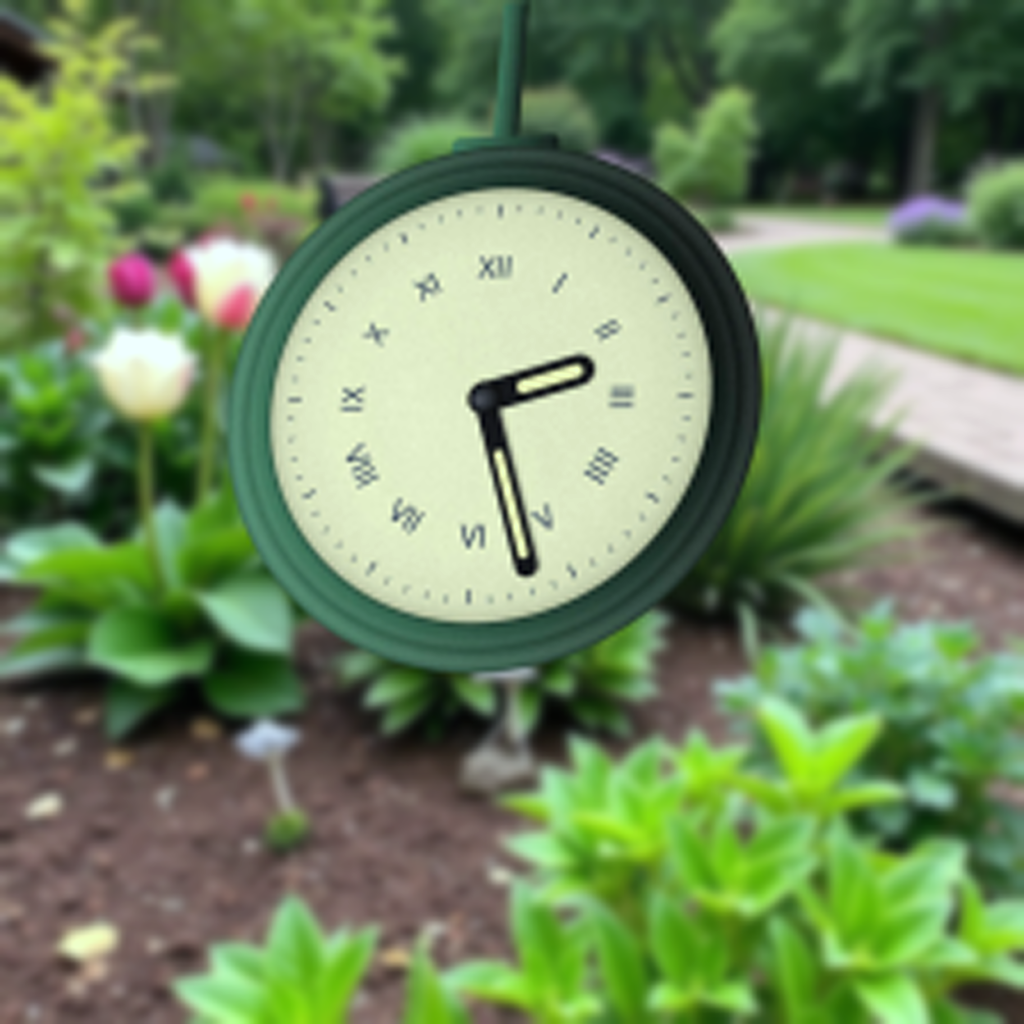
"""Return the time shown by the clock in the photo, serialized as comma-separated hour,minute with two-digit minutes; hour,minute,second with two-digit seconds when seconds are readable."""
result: 2,27
